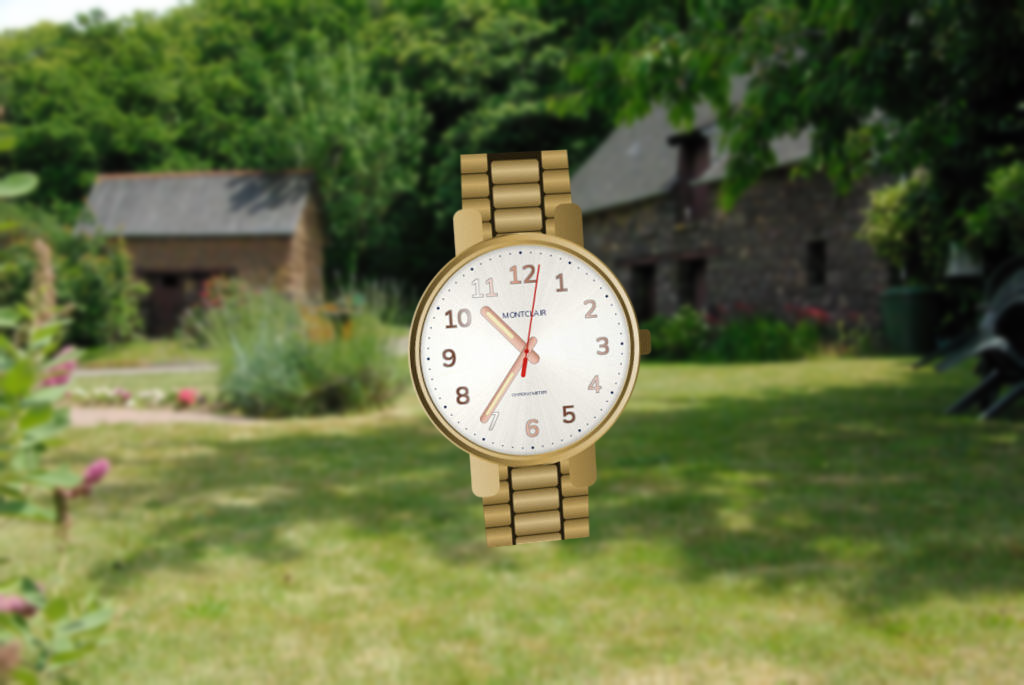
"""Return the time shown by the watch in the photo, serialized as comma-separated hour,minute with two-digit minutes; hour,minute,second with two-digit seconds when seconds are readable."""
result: 10,36,02
